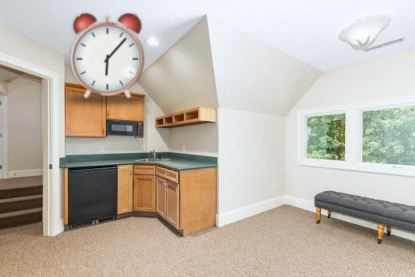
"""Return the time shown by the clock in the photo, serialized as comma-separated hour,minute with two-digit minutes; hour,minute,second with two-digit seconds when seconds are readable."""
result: 6,07
